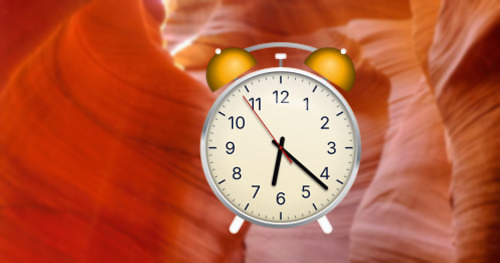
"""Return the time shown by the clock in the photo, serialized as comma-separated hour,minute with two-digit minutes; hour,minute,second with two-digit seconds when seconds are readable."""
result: 6,21,54
